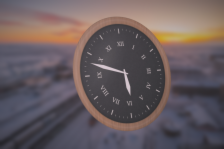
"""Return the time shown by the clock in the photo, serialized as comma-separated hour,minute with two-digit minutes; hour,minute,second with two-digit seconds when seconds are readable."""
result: 5,48
